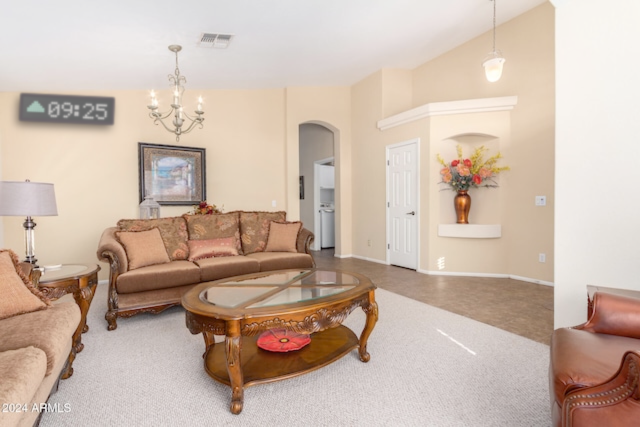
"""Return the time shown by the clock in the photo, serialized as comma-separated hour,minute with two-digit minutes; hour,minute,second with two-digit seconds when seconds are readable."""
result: 9,25
